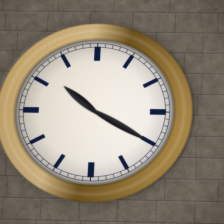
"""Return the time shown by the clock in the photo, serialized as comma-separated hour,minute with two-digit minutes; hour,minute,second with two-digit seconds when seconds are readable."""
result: 10,20
